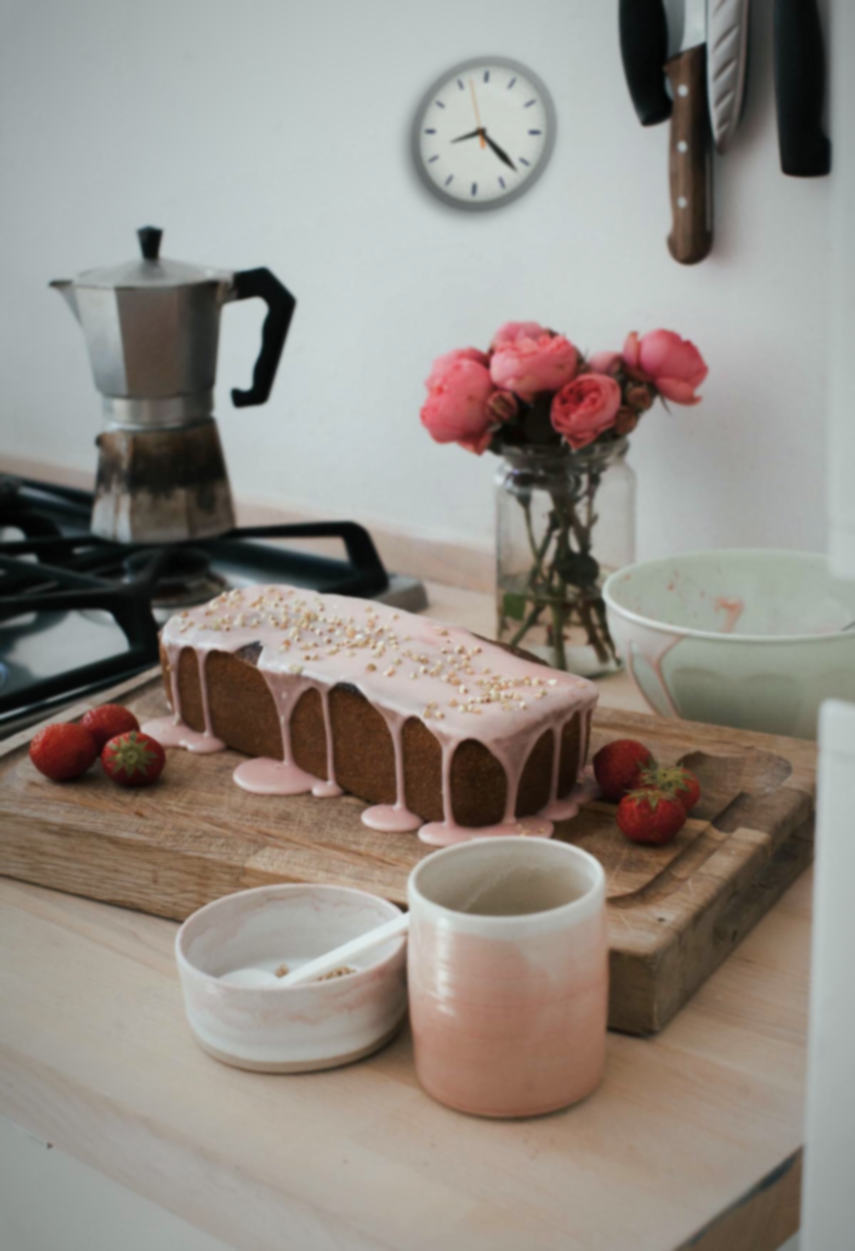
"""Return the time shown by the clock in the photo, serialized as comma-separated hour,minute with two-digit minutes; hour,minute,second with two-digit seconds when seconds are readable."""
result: 8,21,57
